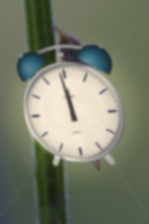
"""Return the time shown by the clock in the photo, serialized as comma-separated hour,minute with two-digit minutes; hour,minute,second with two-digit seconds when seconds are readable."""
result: 11,59
